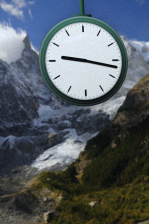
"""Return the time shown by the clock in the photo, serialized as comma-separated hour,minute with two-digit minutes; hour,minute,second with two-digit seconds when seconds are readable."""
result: 9,17
